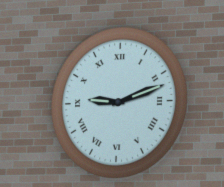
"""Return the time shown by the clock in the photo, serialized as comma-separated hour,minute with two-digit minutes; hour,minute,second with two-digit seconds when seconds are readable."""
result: 9,12
